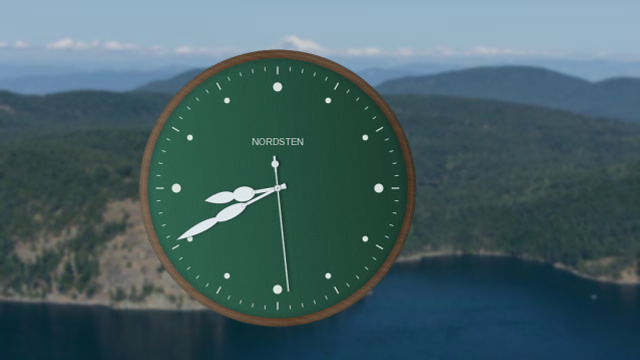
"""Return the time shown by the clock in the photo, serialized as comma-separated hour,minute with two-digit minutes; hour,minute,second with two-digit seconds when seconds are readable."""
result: 8,40,29
